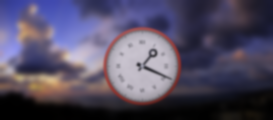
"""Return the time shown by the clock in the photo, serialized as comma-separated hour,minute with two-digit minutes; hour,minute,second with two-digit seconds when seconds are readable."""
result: 1,19
